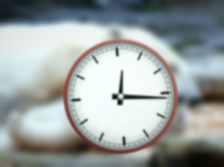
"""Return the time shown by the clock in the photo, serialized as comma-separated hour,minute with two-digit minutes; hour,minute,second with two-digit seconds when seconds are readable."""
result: 12,16
